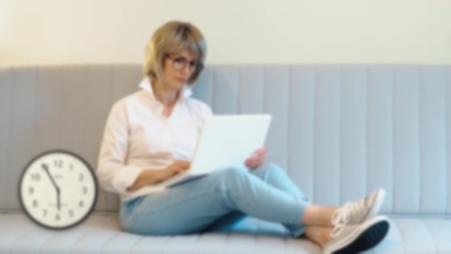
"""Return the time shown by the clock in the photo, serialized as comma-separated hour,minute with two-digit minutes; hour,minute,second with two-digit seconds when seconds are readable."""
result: 5,55
